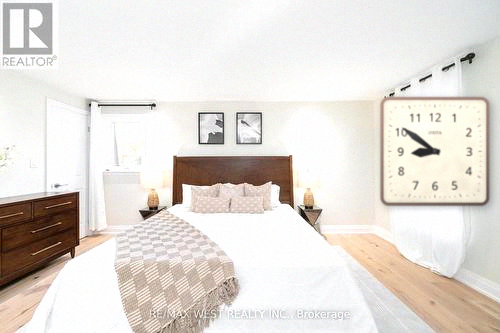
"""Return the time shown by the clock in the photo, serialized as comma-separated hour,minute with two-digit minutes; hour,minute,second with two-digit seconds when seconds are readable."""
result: 8,51
